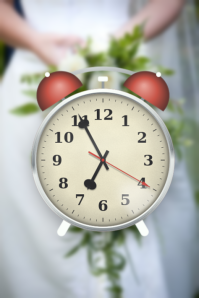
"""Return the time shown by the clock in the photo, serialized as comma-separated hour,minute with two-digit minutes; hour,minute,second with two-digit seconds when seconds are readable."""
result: 6,55,20
